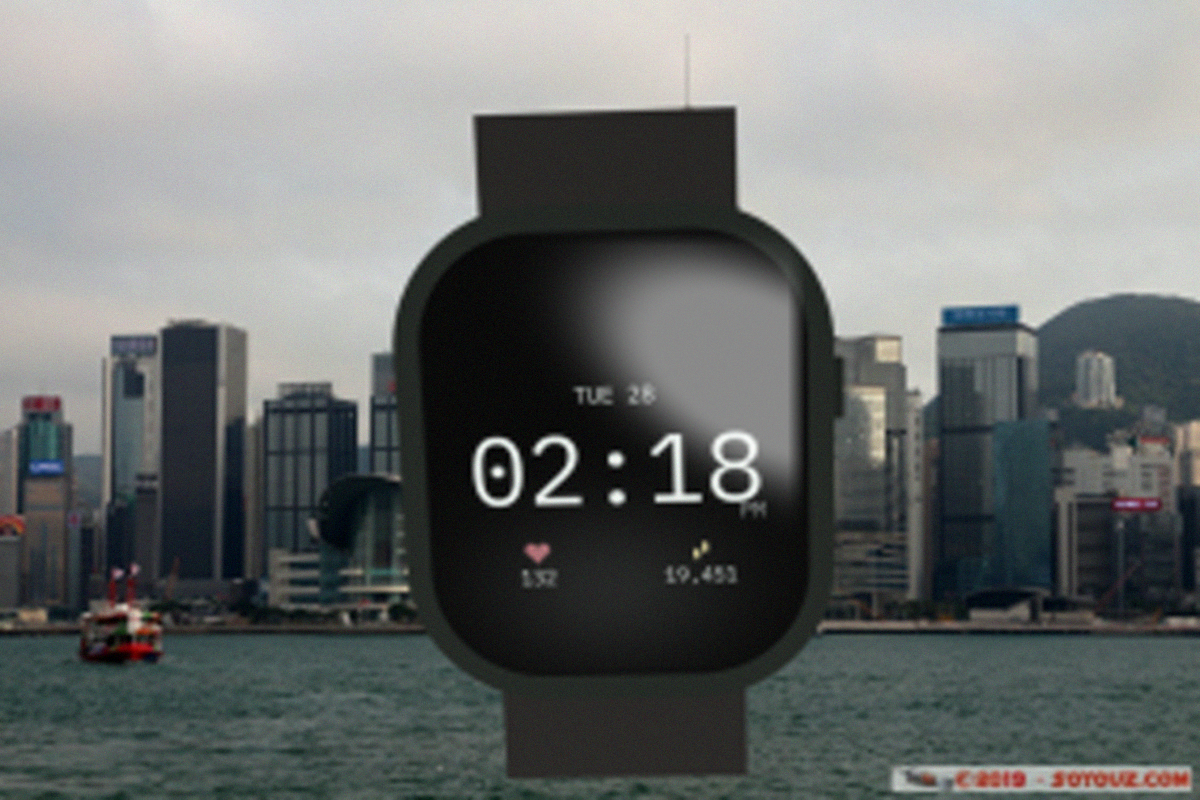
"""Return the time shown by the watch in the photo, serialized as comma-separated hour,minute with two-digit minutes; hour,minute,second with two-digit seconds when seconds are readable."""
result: 2,18
